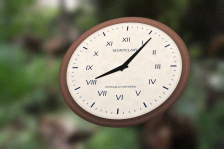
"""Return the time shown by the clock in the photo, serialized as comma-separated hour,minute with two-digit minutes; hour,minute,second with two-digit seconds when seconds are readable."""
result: 8,06
